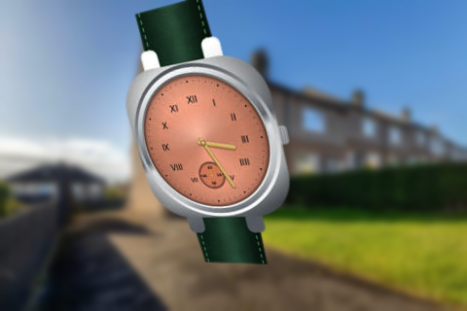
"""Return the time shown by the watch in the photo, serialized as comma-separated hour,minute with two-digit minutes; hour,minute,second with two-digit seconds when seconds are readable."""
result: 3,26
